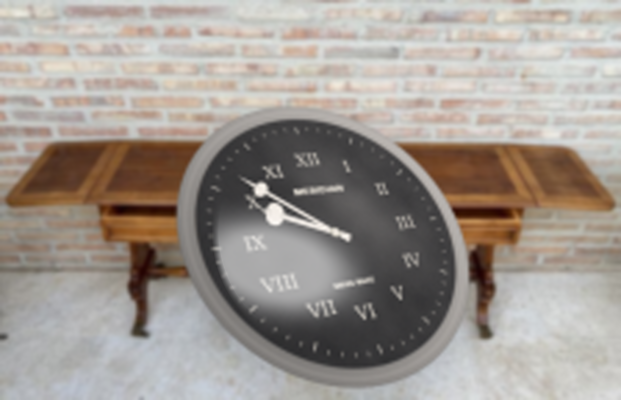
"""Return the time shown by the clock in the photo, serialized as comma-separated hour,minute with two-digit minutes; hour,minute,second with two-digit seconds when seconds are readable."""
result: 9,52
